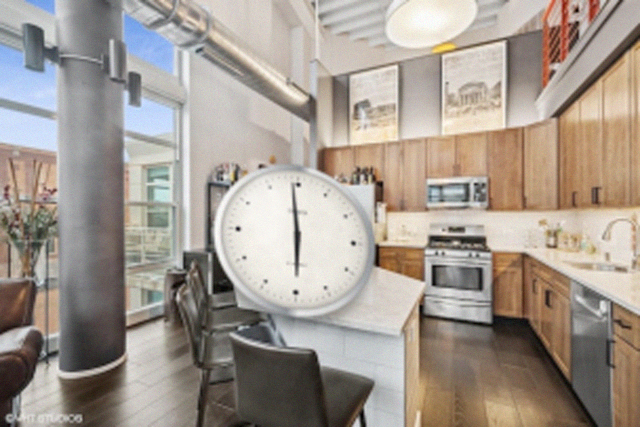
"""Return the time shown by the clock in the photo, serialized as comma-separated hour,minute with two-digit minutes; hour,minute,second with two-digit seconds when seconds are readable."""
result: 5,59
